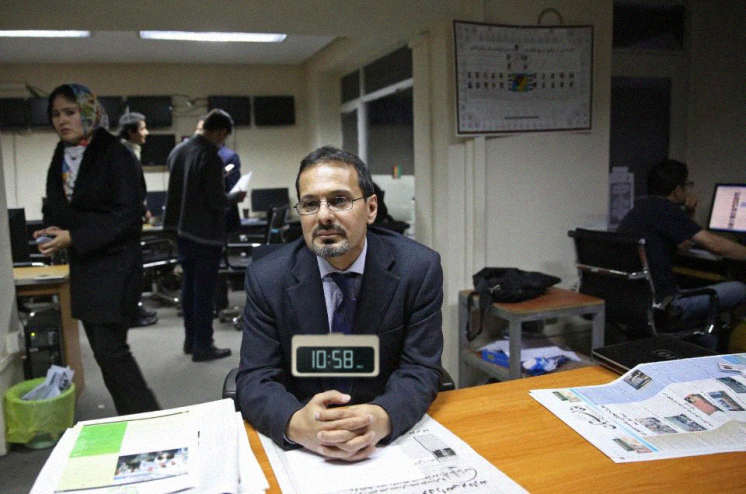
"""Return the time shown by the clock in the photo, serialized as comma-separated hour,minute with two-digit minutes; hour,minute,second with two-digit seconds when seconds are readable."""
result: 10,58
